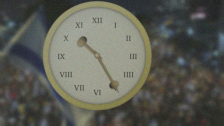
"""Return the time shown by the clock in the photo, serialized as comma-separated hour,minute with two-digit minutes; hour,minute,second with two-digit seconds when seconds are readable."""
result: 10,25
